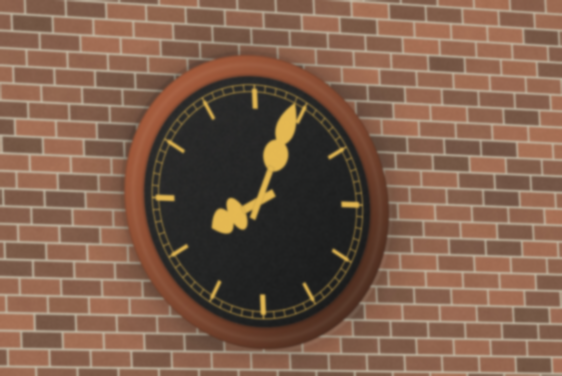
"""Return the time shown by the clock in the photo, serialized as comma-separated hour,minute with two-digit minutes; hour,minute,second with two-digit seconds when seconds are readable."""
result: 8,04
